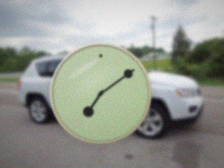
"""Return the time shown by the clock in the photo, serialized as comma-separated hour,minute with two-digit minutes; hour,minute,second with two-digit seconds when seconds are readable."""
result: 7,09
